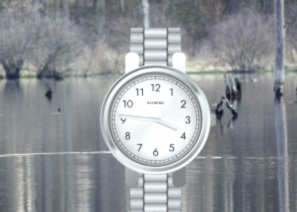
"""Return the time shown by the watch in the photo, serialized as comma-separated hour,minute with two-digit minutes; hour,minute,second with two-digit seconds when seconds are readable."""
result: 3,46
